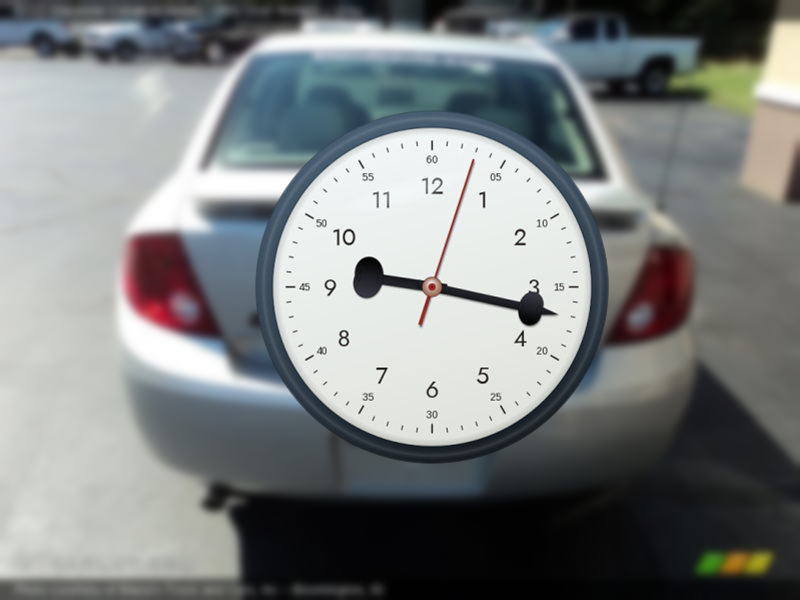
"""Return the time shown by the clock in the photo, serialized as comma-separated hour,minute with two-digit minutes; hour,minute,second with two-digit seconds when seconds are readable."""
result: 9,17,03
